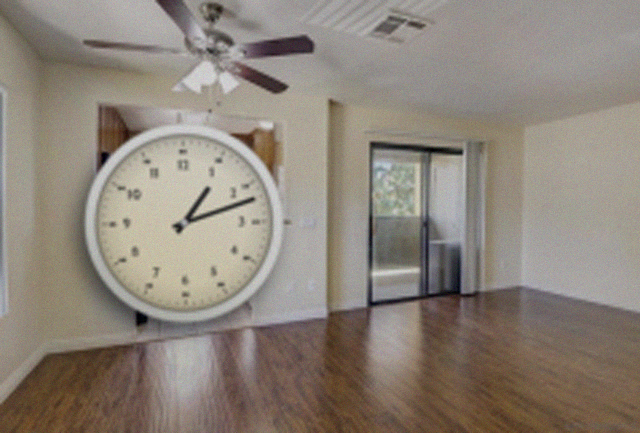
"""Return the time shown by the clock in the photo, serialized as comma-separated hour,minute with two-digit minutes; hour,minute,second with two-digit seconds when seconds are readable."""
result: 1,12
